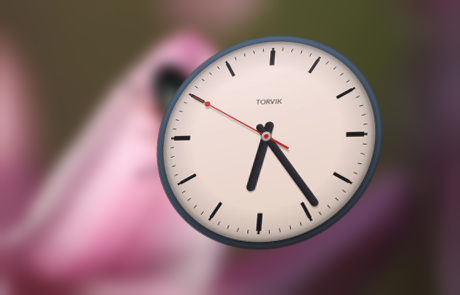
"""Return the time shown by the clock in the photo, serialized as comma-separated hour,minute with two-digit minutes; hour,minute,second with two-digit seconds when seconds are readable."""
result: 6,23,50
